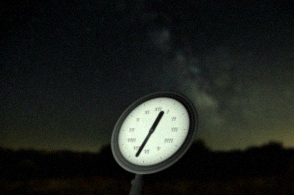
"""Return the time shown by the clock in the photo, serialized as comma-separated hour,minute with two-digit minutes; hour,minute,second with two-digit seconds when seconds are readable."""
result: 12,33
